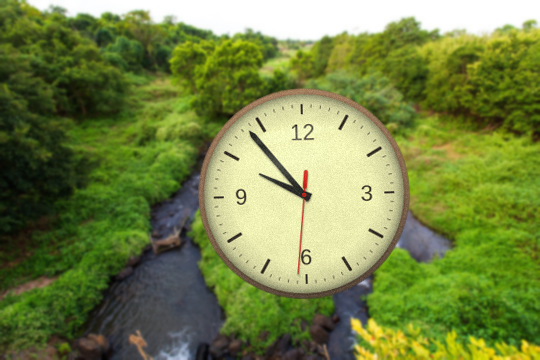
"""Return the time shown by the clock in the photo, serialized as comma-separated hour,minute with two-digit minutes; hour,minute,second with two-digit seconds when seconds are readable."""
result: 9,53,31
